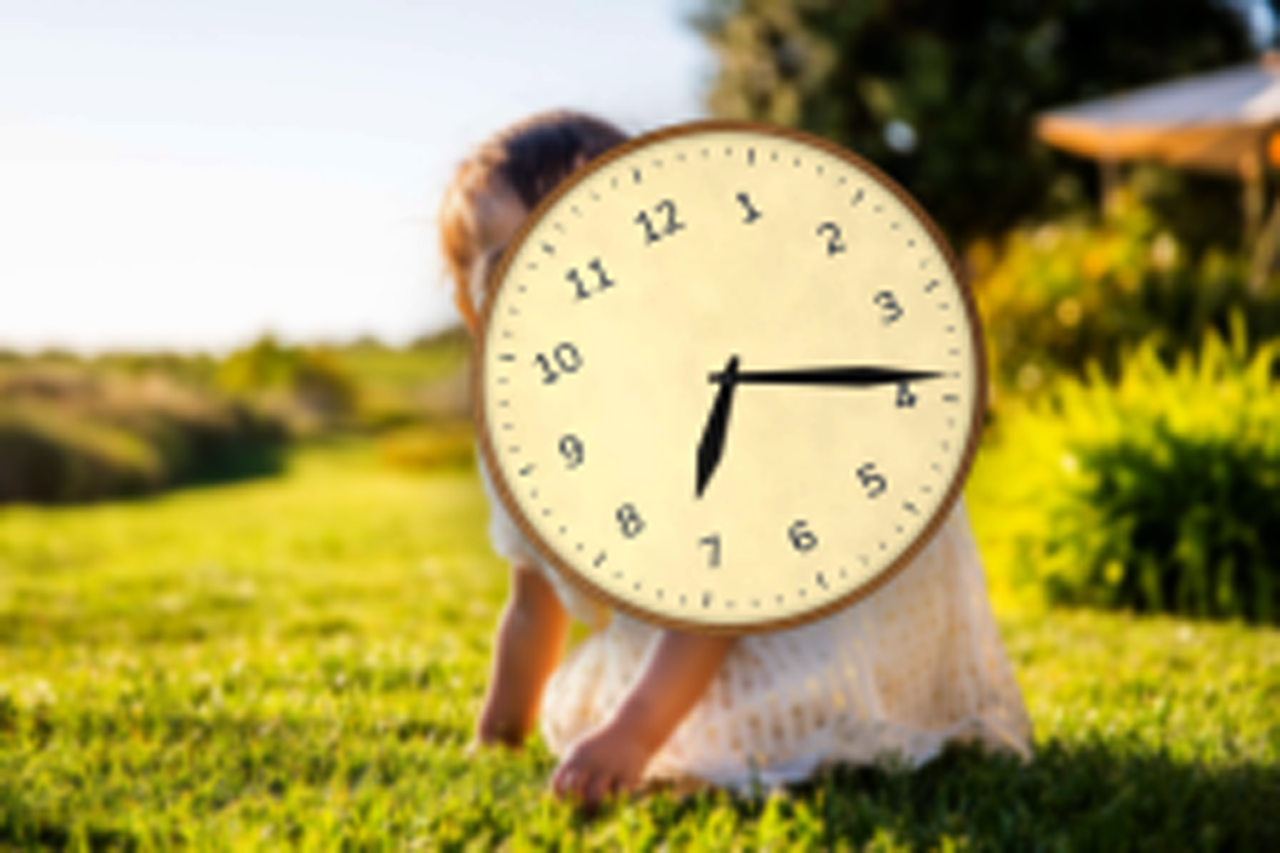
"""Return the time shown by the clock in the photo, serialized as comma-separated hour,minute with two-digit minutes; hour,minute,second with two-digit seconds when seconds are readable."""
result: 7,19
